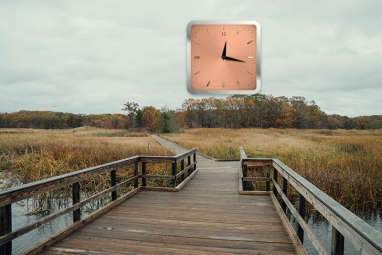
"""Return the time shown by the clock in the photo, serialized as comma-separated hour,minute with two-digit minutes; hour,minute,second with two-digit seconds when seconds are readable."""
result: 12,17
